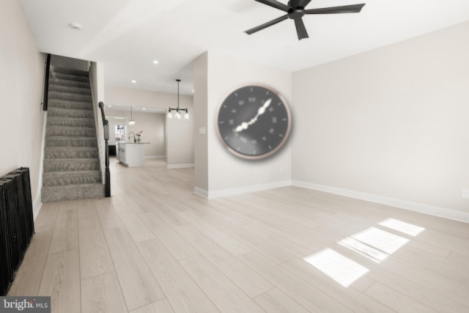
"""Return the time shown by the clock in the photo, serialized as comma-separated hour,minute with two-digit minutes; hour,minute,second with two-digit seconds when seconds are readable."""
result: 8,07
